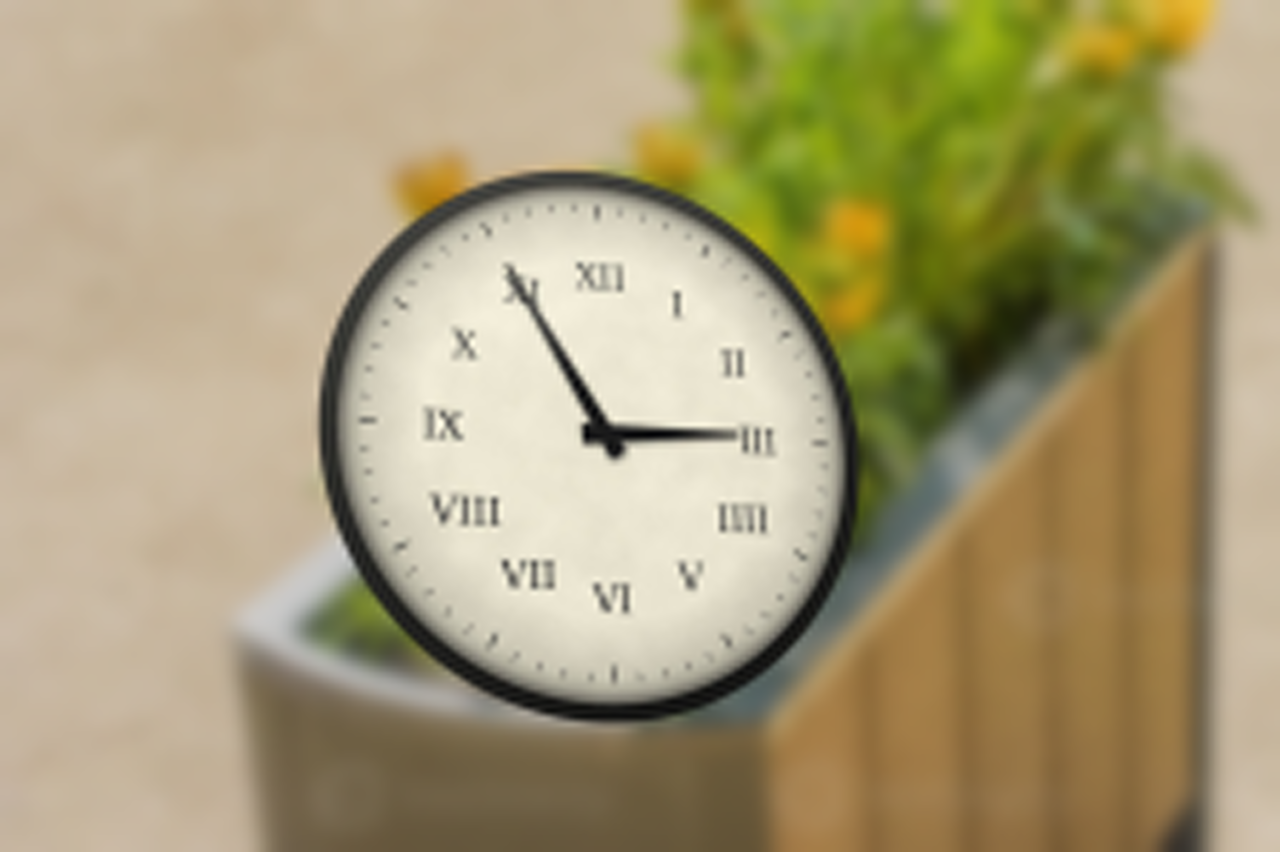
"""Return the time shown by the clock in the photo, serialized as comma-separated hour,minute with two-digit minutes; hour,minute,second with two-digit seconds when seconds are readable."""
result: 2,55
